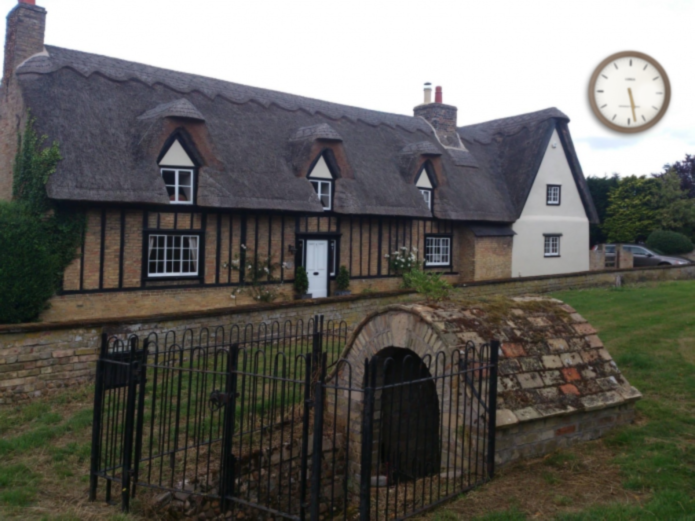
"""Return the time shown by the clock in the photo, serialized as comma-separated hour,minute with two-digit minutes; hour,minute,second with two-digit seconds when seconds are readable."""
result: 5,28
